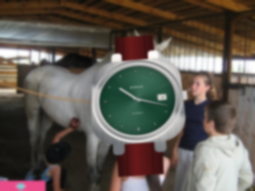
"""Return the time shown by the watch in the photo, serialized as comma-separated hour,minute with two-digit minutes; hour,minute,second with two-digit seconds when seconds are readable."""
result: 10,18
